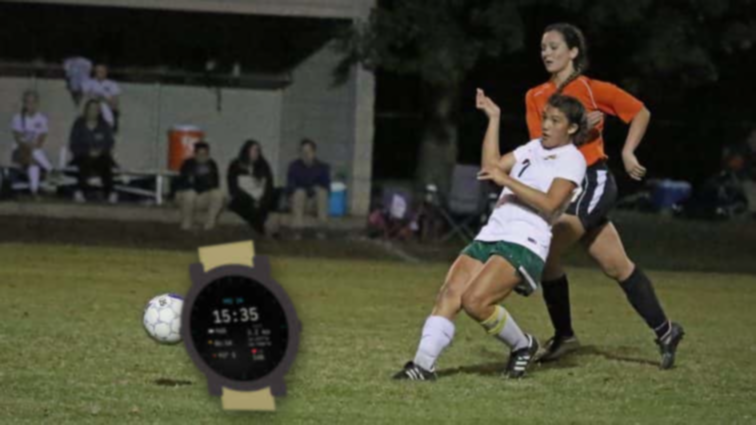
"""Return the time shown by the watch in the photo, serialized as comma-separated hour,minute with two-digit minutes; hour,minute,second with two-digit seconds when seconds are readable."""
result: 15,35
